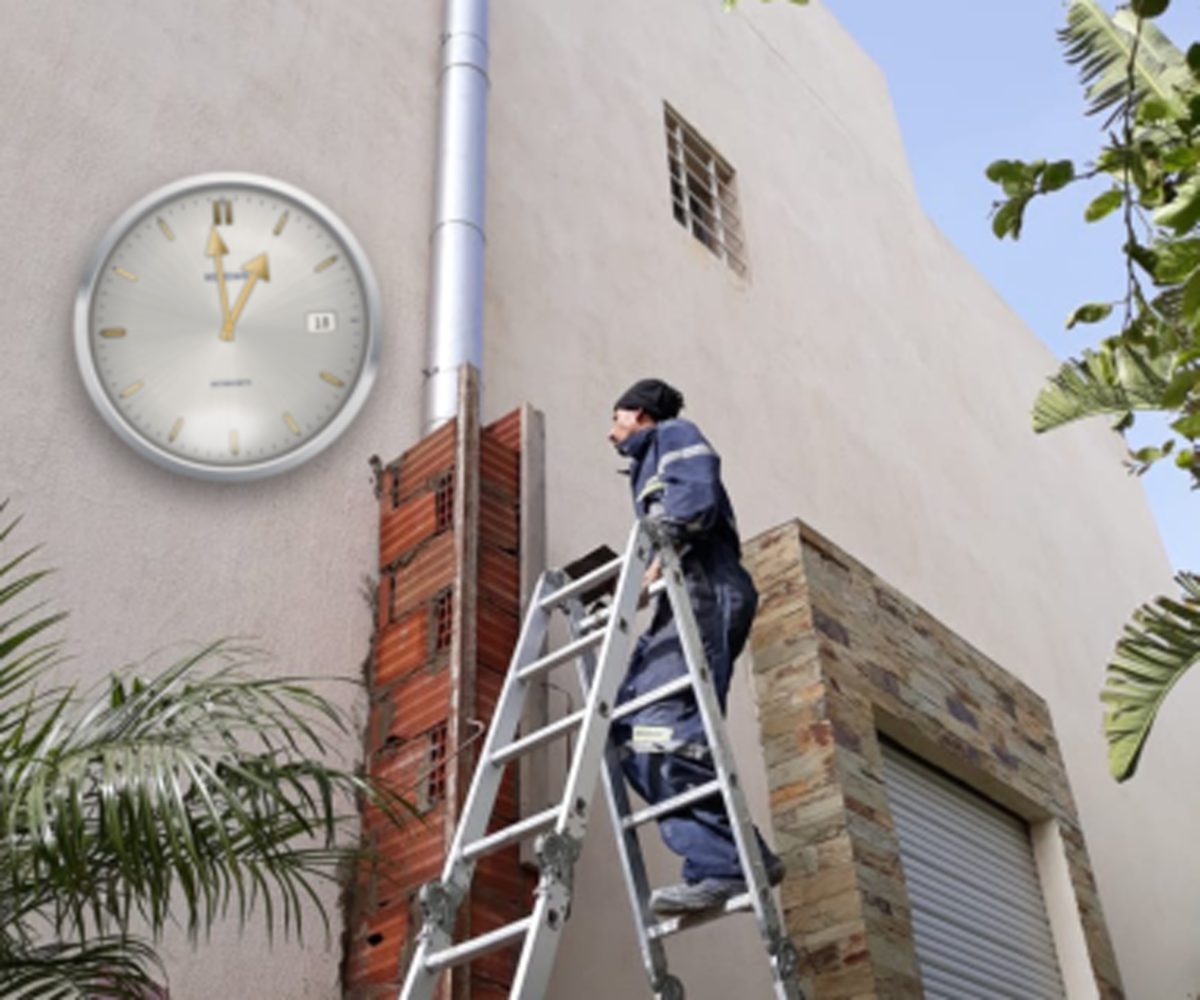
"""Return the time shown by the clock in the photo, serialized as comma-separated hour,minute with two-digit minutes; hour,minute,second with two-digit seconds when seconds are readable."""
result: 12,59
